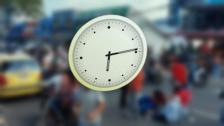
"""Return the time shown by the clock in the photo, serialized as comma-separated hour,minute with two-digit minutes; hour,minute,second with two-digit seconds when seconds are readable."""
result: 6,14
